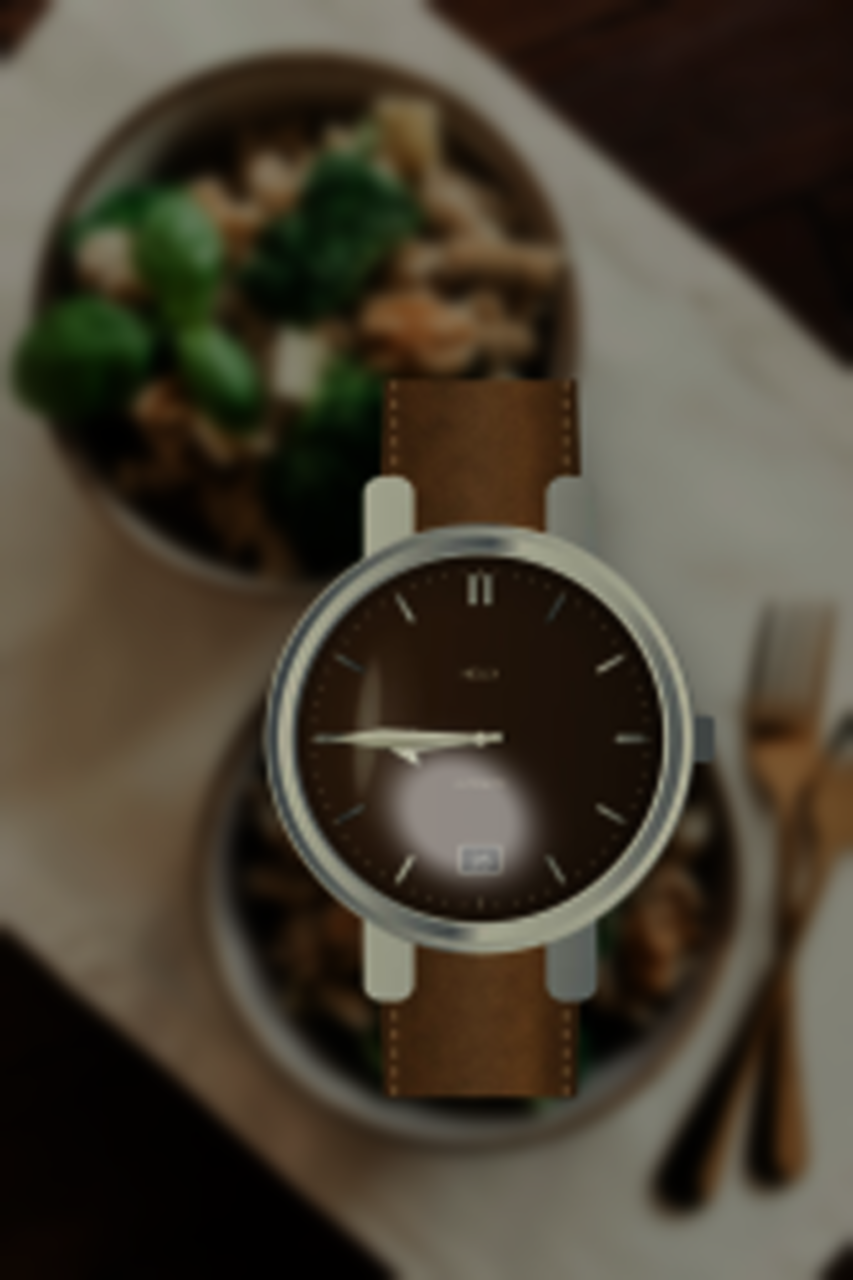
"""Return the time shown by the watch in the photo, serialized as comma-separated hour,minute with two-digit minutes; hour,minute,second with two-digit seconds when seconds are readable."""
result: 8,45
